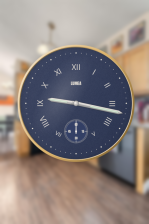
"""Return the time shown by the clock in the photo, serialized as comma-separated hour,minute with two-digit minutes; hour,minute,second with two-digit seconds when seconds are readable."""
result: 9,17
